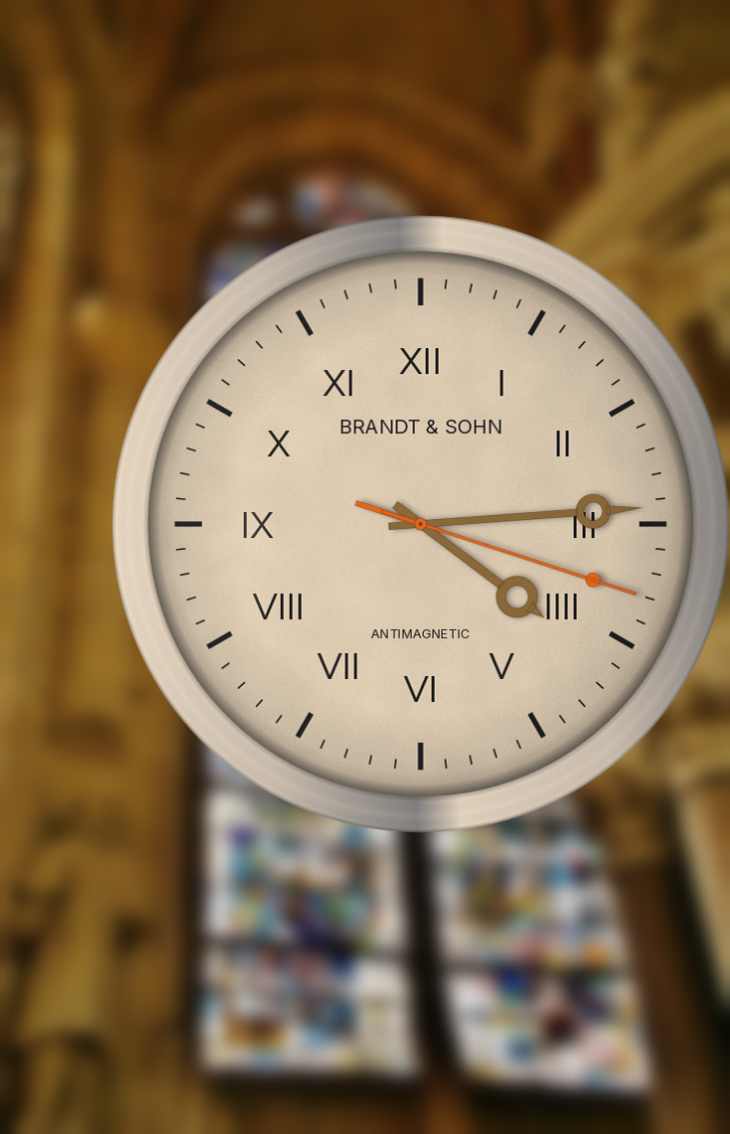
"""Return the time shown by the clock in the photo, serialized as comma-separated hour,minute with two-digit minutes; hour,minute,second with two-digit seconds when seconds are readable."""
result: 4,14,18
